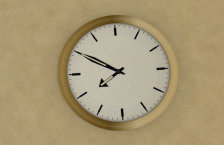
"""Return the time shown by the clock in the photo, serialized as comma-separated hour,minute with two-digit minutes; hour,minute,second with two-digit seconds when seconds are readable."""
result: 7,50
